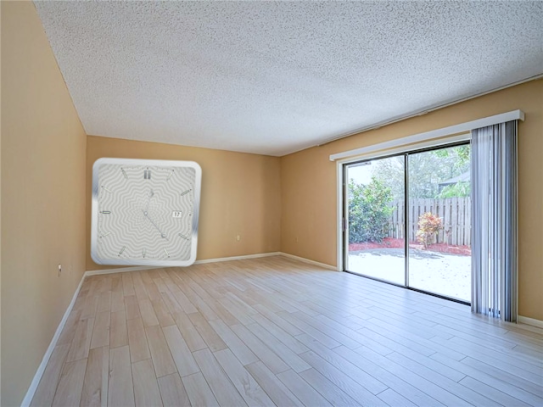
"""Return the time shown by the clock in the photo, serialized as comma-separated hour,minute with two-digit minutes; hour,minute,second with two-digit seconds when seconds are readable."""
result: 12,23
